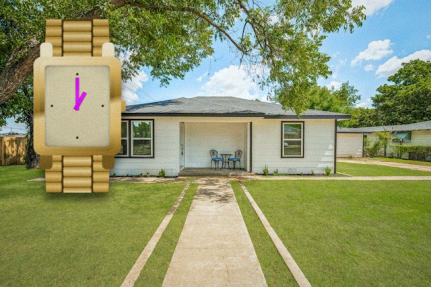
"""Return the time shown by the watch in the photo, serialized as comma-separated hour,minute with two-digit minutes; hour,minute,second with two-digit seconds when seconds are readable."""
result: 1,00
